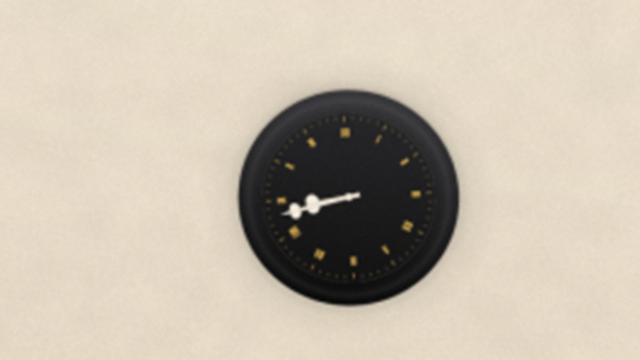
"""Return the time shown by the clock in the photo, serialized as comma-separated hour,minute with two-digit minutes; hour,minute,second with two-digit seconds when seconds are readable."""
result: 8,43
